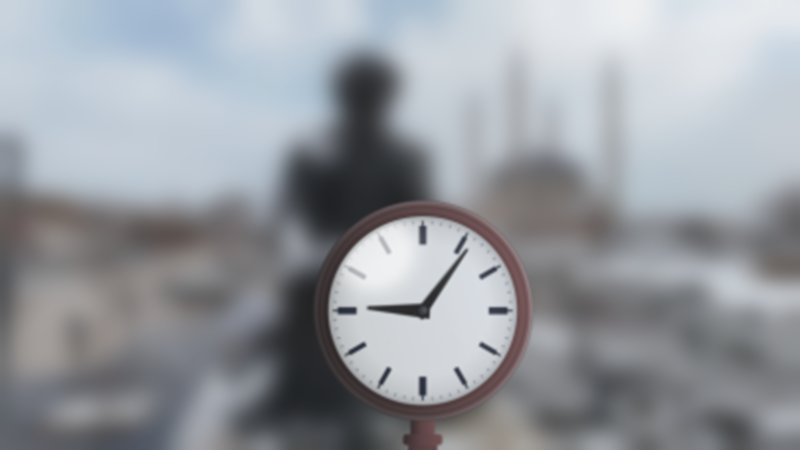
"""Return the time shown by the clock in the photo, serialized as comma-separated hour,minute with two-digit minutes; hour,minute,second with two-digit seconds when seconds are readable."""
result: 9,06
